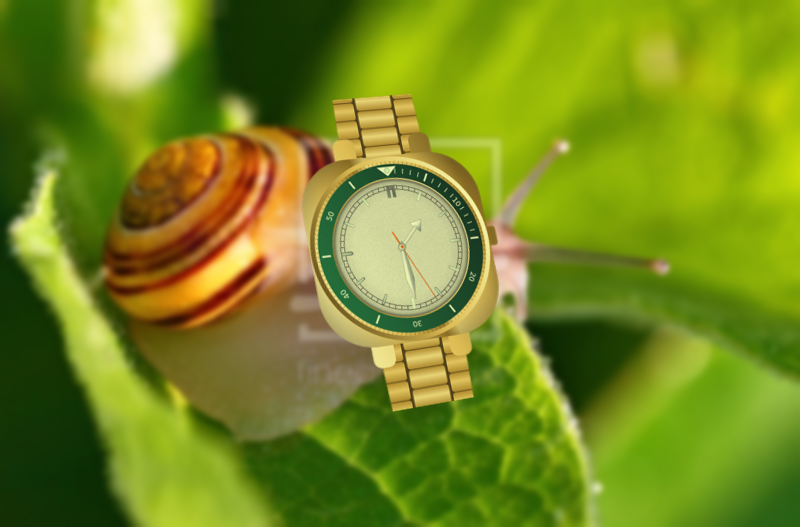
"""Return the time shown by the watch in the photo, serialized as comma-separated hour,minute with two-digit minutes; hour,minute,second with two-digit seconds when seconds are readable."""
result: 1,29,26
